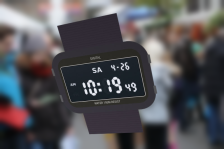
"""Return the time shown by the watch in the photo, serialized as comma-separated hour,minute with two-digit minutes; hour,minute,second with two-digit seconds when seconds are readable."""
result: 10,19,49
